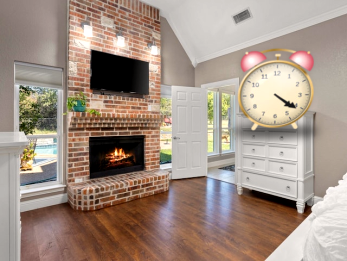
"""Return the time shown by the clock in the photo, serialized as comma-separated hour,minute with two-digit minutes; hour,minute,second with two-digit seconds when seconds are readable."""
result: 4,21
